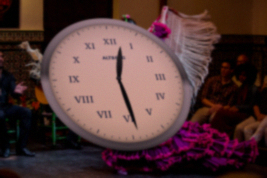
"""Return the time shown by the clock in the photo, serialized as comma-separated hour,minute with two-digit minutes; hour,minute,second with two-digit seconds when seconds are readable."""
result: 12,29
